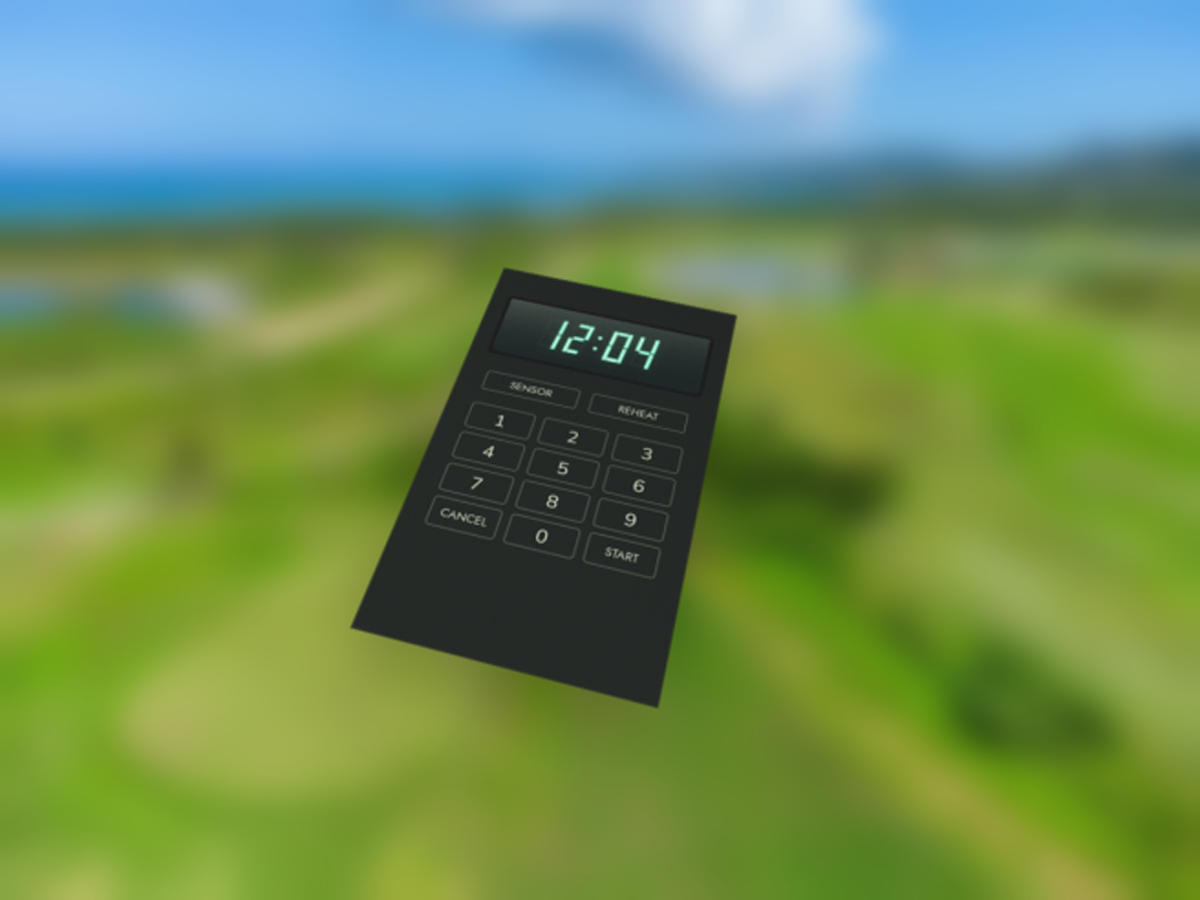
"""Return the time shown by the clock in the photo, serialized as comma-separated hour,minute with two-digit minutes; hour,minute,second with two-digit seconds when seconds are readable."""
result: 12,04
